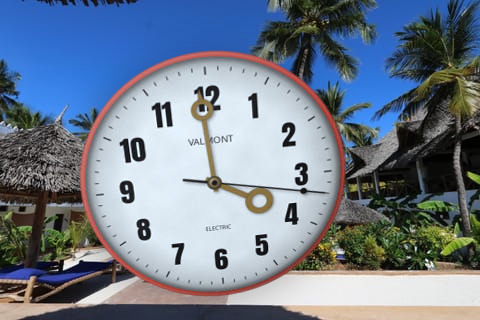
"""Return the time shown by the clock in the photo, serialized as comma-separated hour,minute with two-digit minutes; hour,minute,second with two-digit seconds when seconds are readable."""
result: 3,59,17
